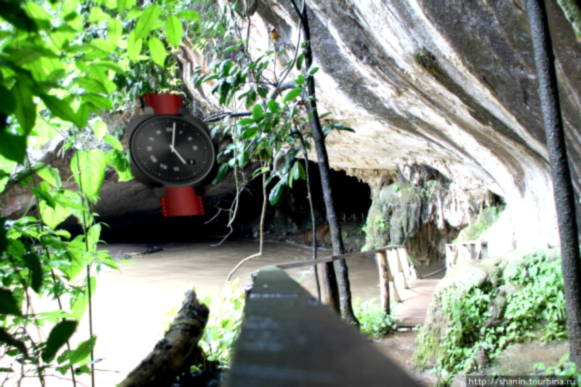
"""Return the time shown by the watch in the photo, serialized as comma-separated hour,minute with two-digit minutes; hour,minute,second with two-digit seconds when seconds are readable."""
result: 5,02
